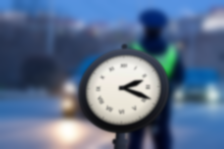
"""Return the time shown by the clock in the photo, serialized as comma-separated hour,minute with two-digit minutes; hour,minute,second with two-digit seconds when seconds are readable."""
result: 2,19
